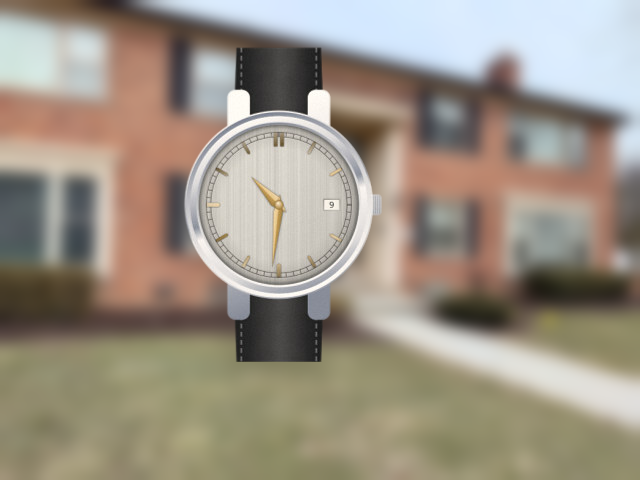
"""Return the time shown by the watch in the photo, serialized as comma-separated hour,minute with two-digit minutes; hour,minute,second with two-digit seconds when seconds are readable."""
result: 10,31
